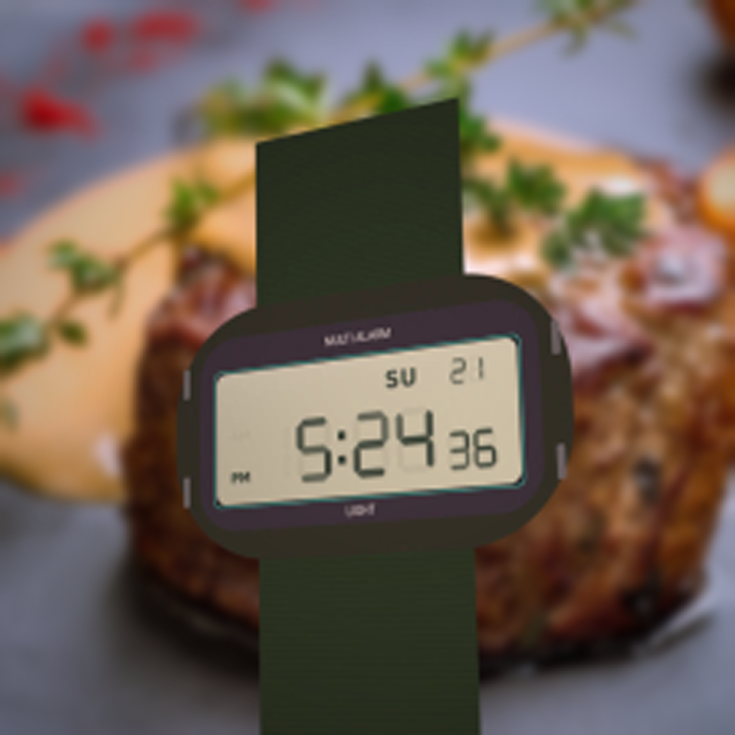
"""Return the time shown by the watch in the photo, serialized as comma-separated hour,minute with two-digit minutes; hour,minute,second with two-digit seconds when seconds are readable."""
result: 5,24,36
